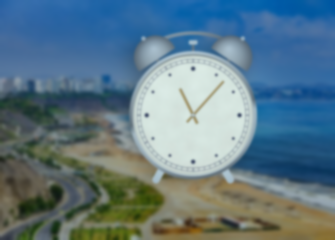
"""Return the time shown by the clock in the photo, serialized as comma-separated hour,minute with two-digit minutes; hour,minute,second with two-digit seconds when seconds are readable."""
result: 11,07
